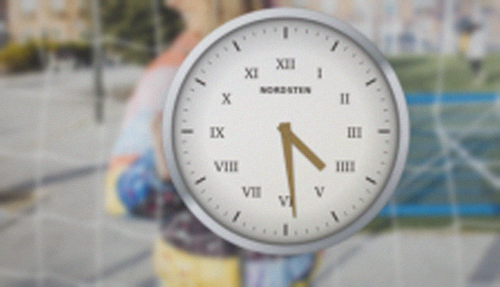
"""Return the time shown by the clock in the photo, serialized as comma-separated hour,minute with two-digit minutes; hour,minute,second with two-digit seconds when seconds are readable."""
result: 4,29
